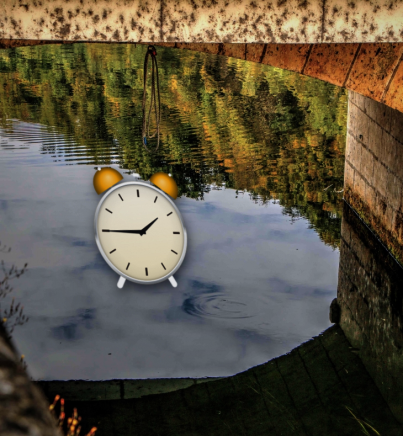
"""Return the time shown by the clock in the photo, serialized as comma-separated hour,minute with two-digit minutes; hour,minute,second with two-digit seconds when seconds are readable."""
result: 1,45
